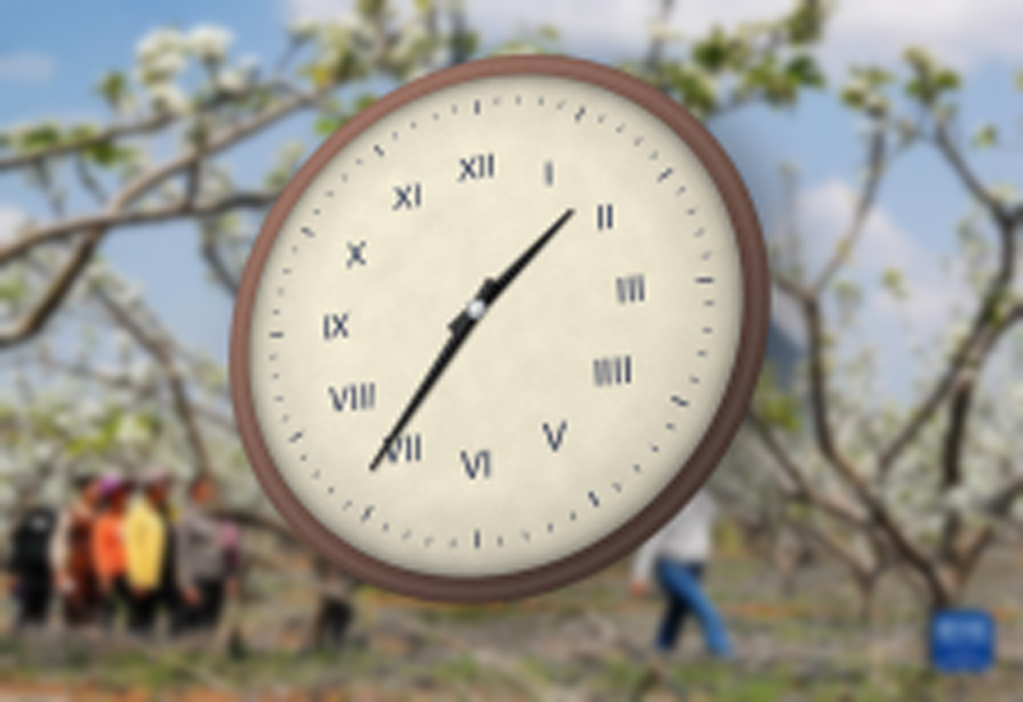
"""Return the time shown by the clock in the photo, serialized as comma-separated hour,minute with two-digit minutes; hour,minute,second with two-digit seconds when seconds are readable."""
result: 1,36
